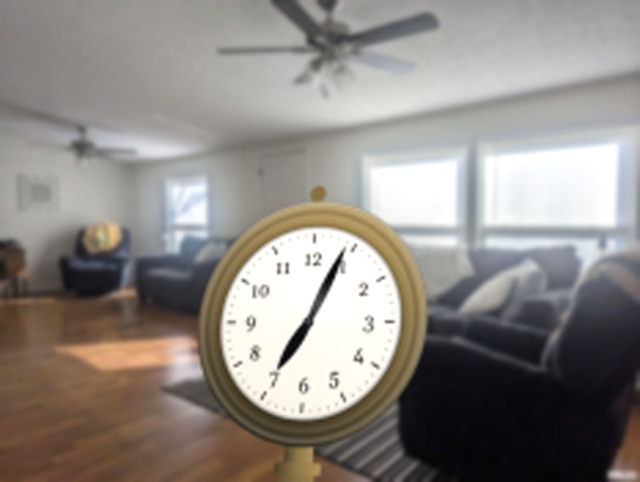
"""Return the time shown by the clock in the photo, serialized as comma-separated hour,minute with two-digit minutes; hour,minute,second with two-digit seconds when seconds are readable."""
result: 7,04
